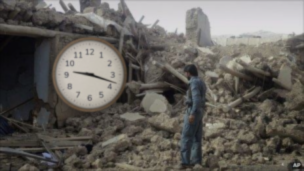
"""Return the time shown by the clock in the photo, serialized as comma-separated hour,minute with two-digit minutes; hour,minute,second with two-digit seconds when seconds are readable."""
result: 9,18
